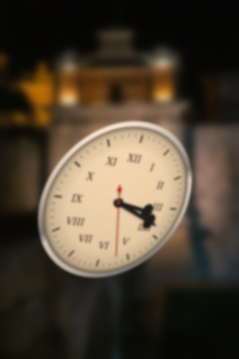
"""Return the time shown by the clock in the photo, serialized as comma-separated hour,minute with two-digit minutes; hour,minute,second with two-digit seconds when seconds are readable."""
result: 3,18,27
